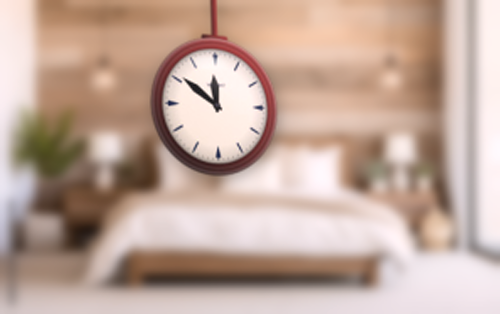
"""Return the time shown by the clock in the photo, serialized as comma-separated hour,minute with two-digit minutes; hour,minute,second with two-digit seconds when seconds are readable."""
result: 11,51
